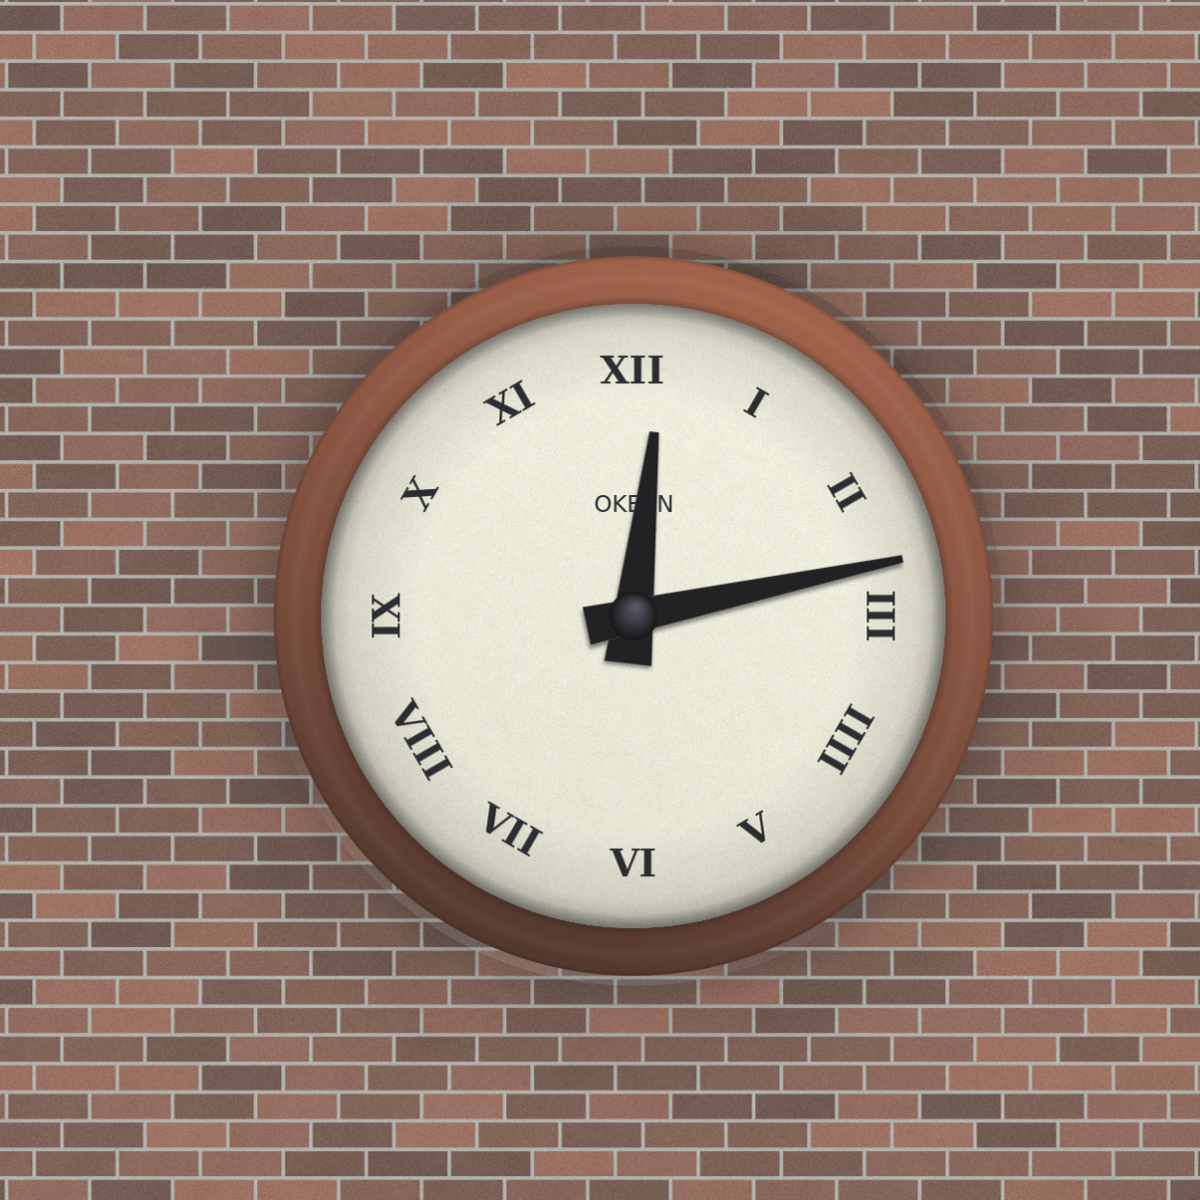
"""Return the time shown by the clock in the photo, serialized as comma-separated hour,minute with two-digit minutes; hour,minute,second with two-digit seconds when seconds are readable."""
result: 12,13
